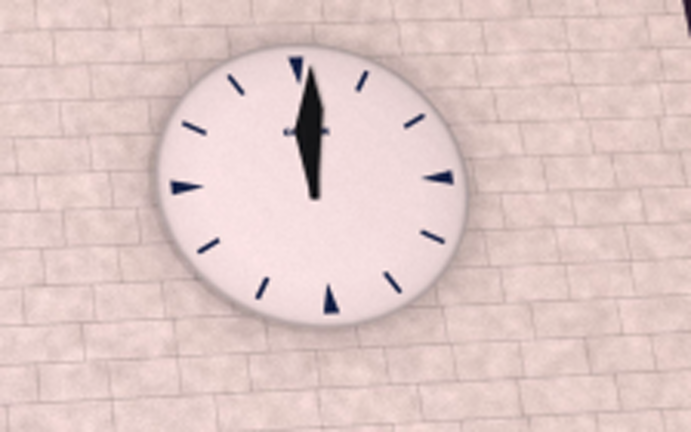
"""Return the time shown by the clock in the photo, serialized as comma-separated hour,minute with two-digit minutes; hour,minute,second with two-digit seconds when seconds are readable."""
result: 12,01
